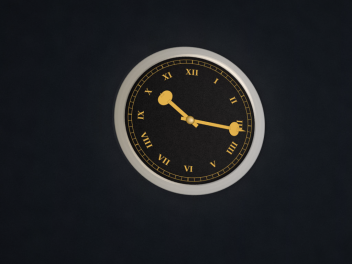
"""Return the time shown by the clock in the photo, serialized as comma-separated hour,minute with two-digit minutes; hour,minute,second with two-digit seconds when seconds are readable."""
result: 10,16
